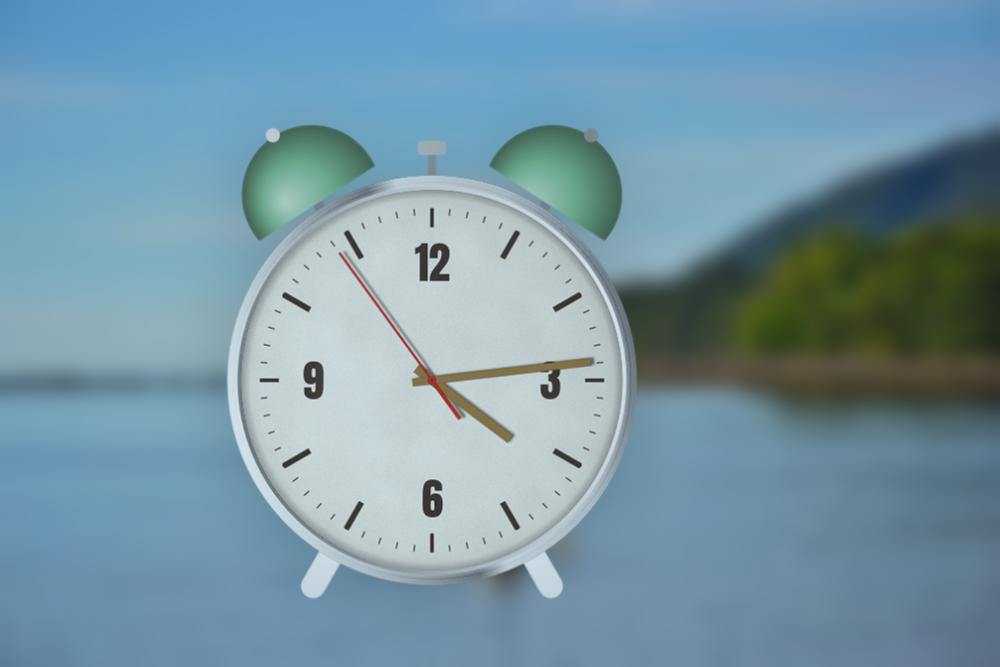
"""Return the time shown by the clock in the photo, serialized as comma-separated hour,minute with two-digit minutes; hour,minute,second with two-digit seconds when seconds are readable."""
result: 4,13,54
